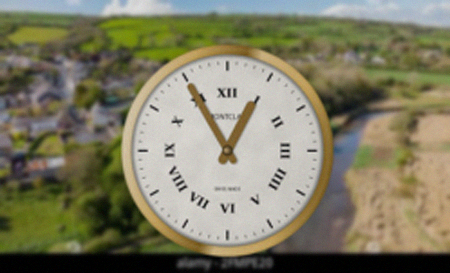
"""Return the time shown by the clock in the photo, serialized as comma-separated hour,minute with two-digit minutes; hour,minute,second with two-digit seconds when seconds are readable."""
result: 12,55
